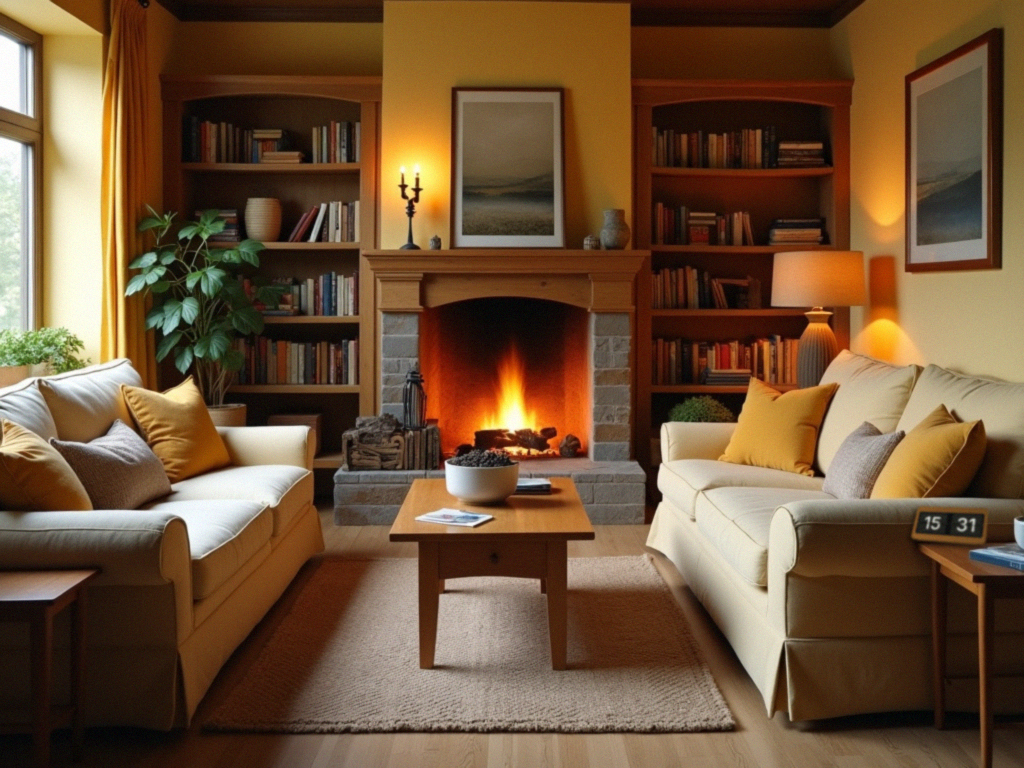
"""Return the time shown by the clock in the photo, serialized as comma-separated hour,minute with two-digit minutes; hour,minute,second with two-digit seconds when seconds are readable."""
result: 15,31
